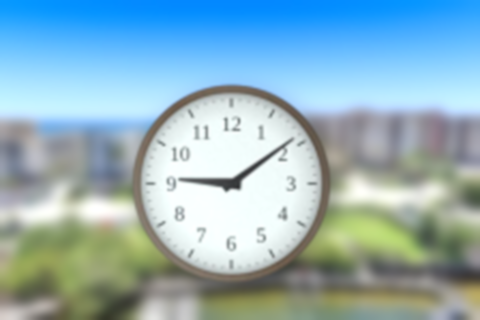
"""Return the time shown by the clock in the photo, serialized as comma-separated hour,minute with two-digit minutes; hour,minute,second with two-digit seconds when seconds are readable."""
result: 9,09
